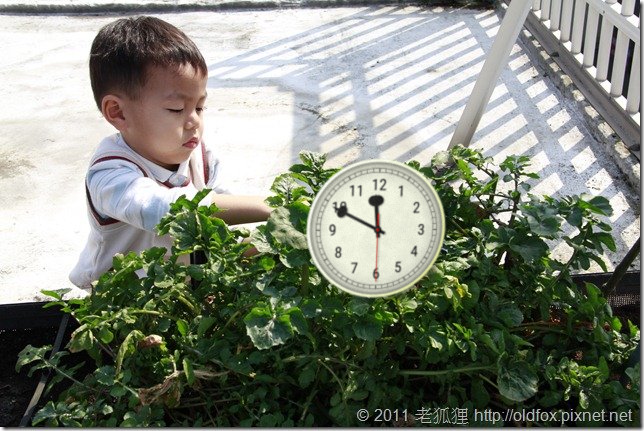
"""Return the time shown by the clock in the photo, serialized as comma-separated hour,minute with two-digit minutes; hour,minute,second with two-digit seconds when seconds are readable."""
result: 11,49,30
